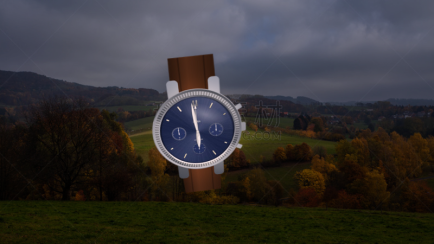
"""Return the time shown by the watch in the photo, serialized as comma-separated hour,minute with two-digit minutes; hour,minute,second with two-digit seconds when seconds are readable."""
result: 5,59
